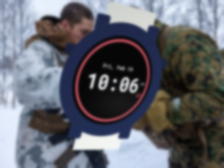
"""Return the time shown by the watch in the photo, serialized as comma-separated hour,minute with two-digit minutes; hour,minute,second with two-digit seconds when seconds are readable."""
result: 10,06
